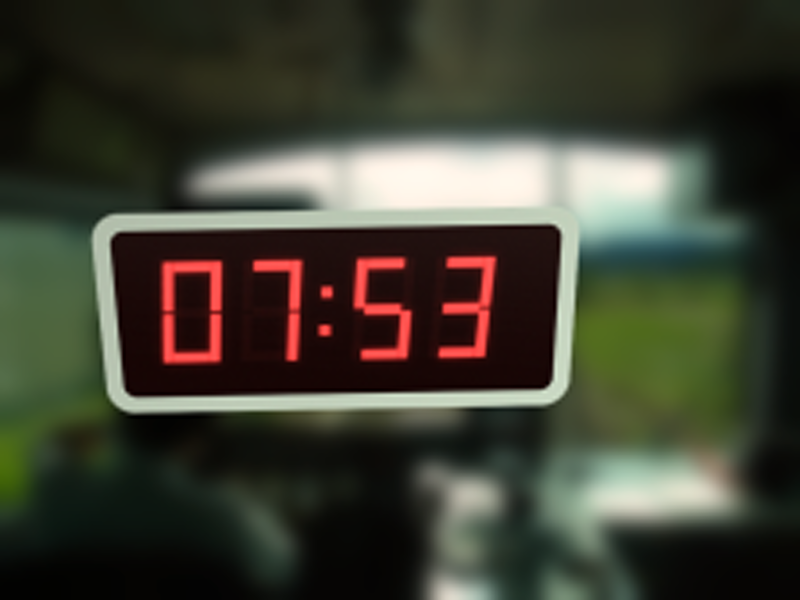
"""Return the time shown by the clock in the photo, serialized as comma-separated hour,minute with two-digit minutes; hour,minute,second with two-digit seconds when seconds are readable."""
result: 7,53
